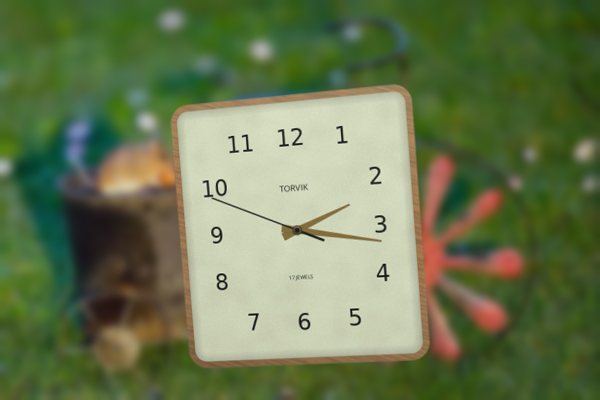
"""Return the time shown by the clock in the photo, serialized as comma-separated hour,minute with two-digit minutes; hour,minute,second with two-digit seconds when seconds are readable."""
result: 2,16,49
